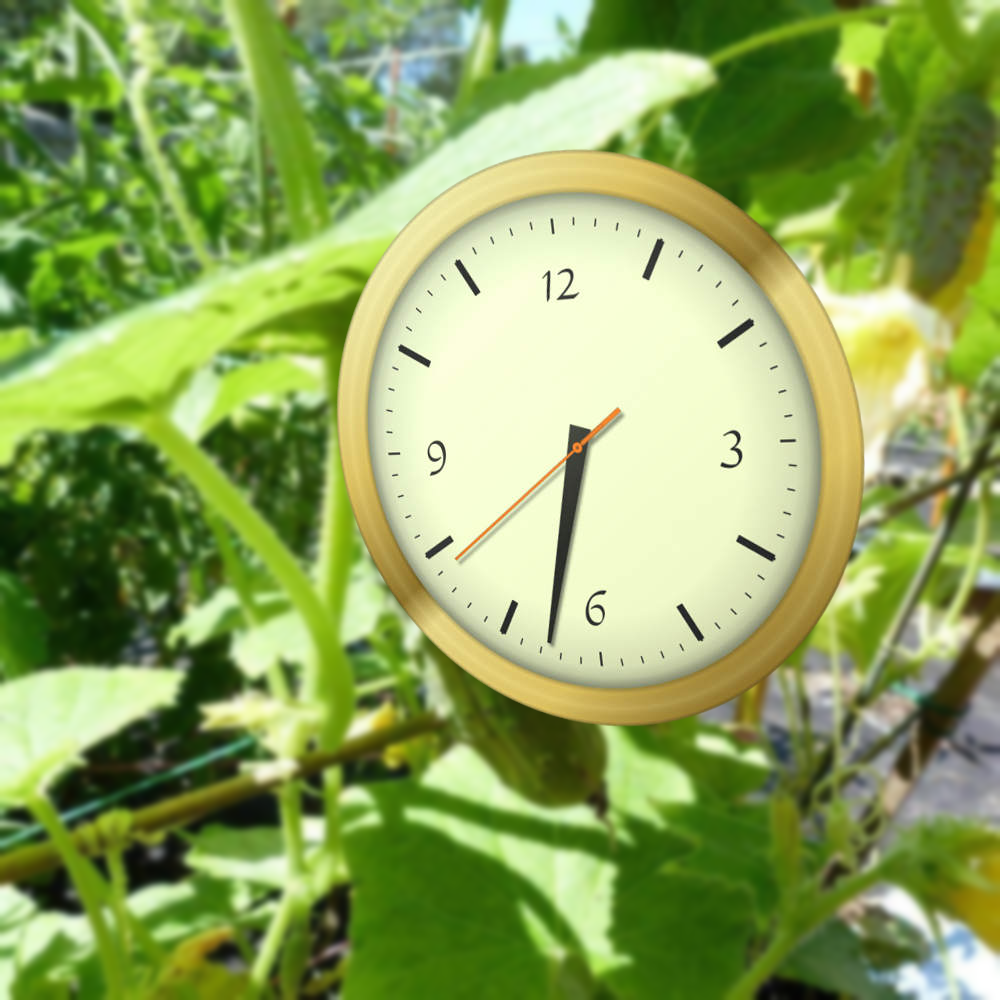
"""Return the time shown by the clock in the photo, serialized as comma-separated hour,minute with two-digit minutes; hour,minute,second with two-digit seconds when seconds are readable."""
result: 6,32,39
